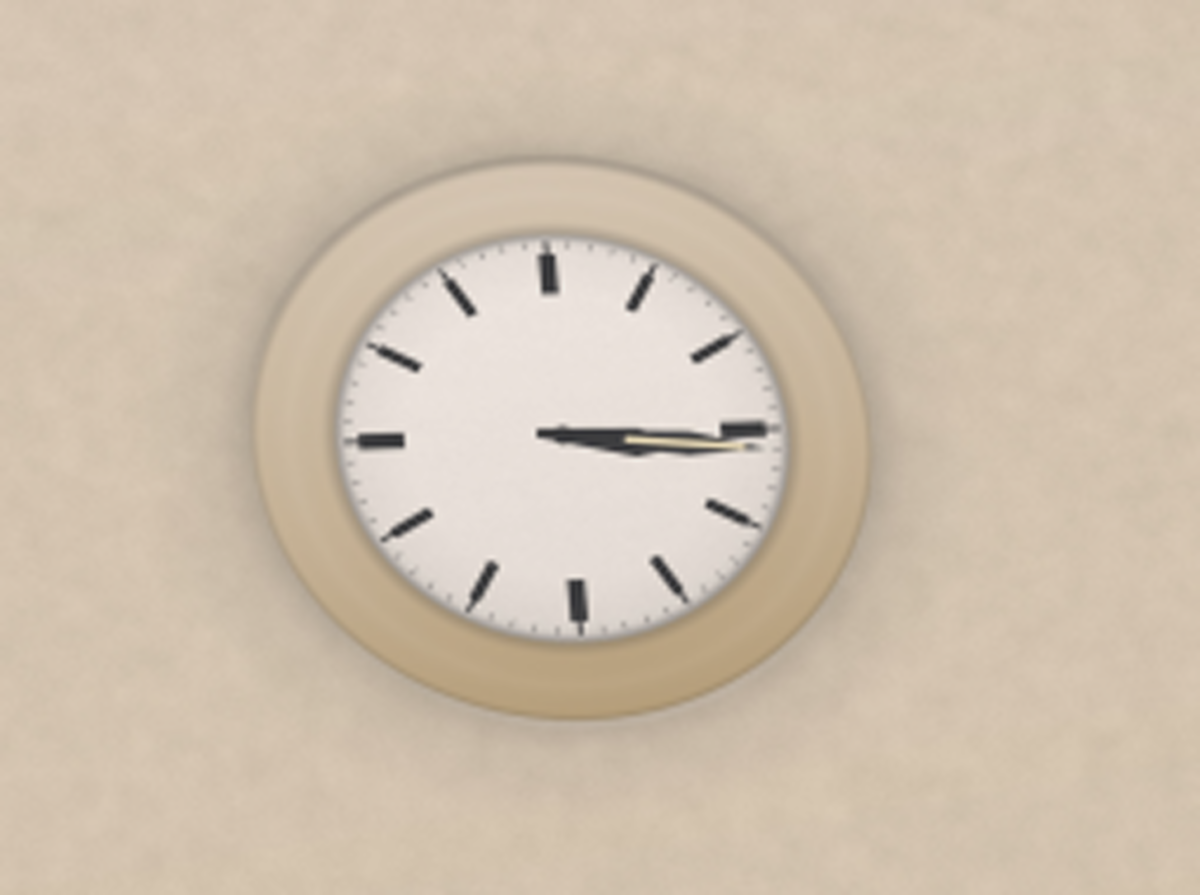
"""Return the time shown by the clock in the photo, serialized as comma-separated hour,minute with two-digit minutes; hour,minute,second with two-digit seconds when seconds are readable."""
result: 3,16
